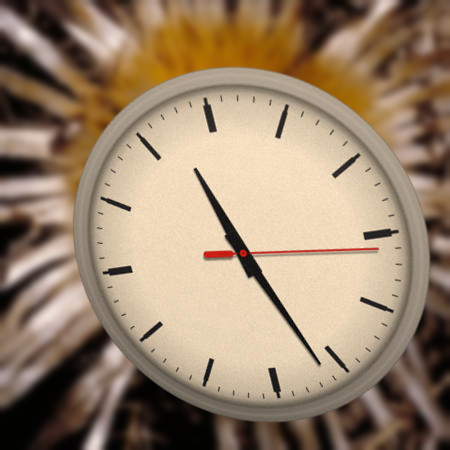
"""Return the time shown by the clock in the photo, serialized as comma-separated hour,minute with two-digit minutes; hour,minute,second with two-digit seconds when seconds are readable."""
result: 11,26,16
